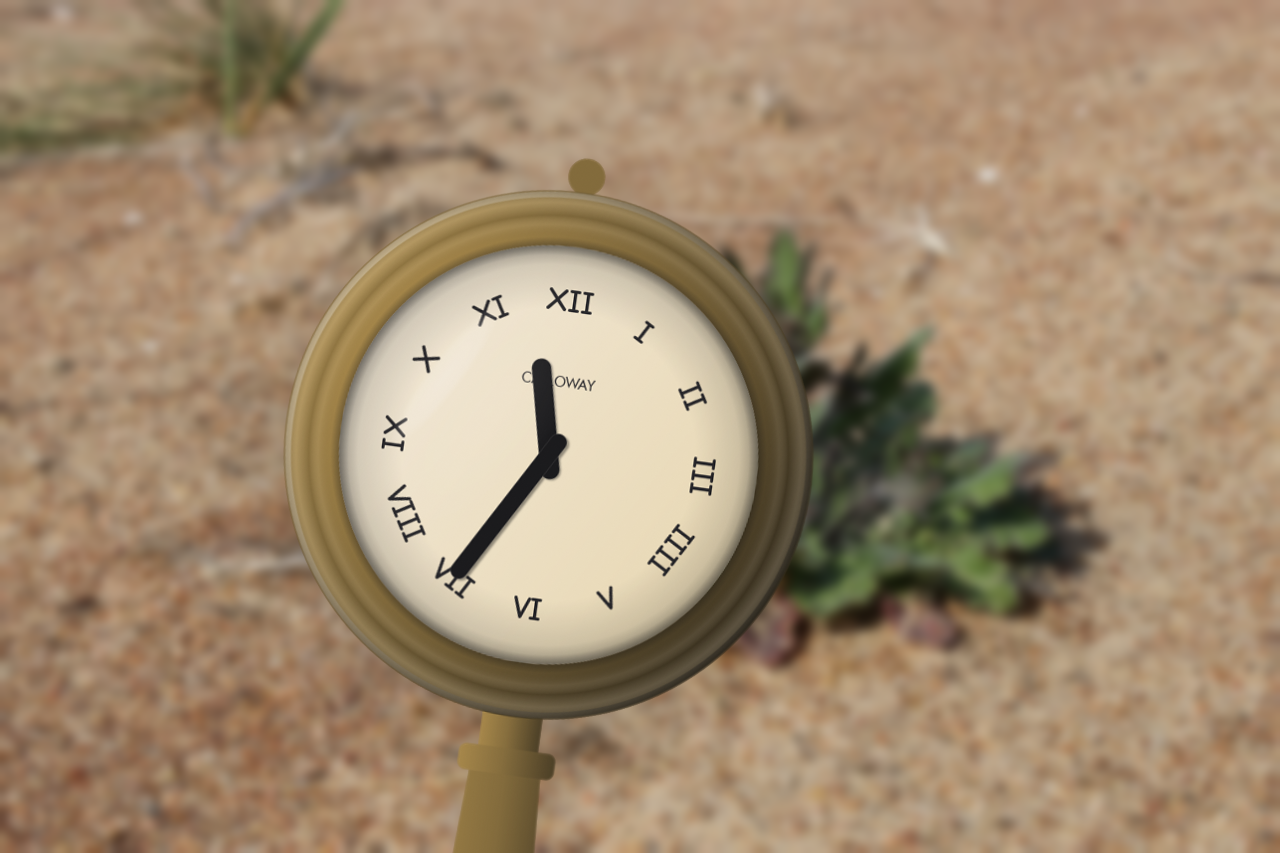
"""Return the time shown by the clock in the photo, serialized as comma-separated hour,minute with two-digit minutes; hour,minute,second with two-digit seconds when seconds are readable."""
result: 11,35
